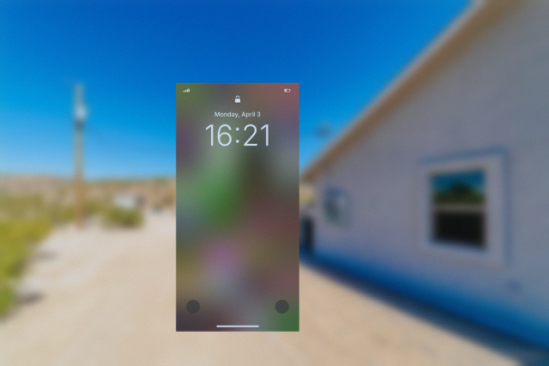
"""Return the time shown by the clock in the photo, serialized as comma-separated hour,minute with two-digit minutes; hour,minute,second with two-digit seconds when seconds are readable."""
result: 16,21
